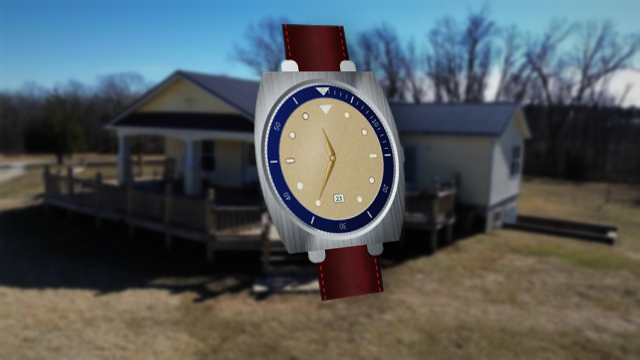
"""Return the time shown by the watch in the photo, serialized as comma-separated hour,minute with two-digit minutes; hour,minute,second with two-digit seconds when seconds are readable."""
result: 11,35
